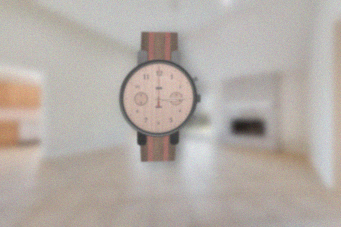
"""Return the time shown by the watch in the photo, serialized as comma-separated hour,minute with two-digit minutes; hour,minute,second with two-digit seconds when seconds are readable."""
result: 3,15
